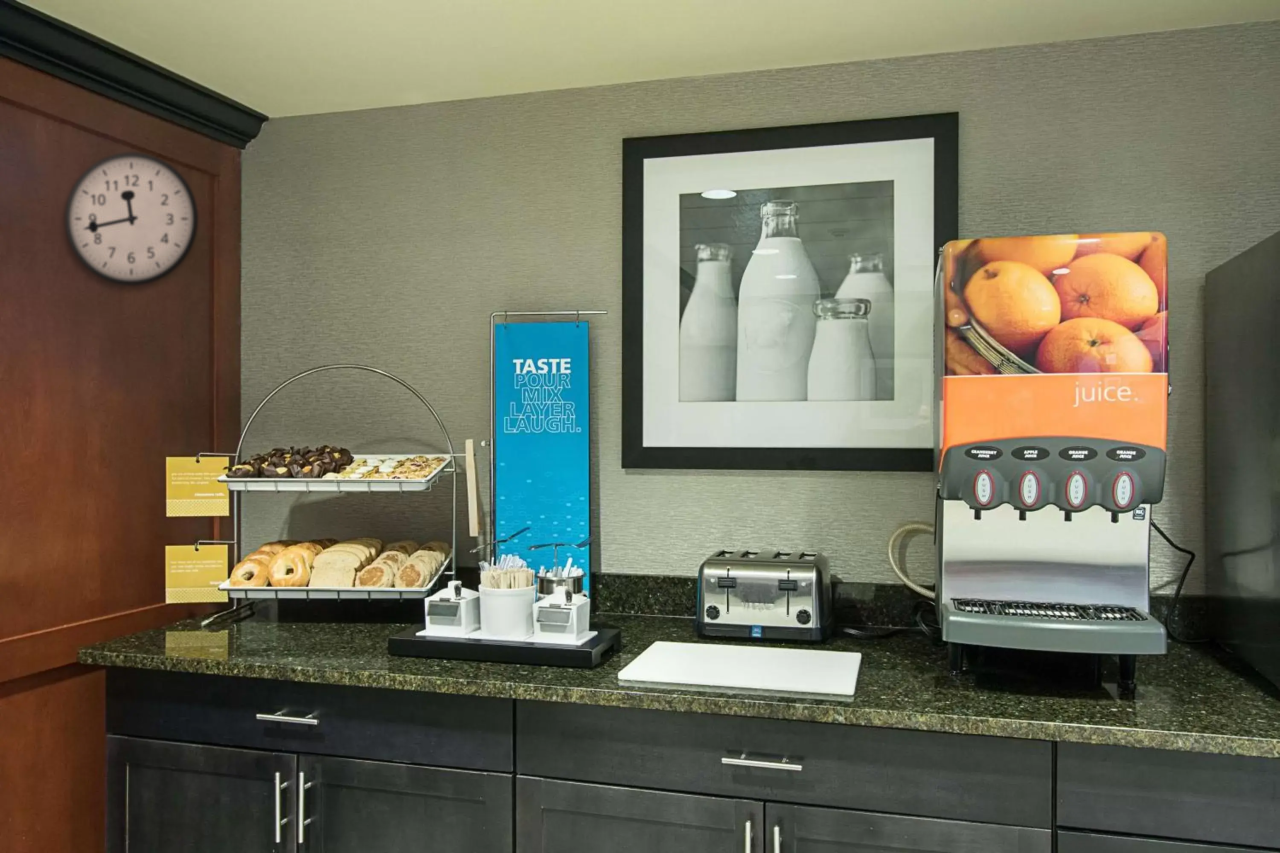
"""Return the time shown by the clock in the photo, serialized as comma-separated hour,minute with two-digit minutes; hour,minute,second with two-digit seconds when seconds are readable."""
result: 11,43
